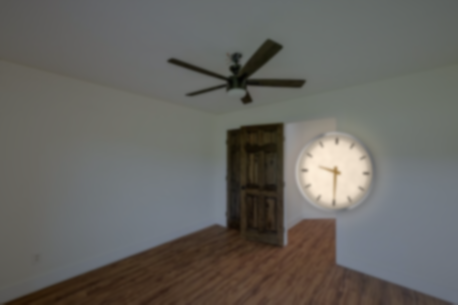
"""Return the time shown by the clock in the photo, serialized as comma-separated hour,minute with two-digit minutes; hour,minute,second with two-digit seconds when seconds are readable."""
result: 9,30
